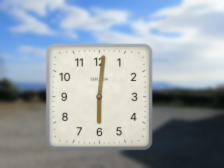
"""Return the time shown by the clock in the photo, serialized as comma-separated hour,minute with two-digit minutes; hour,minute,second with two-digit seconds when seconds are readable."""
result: 6,01
